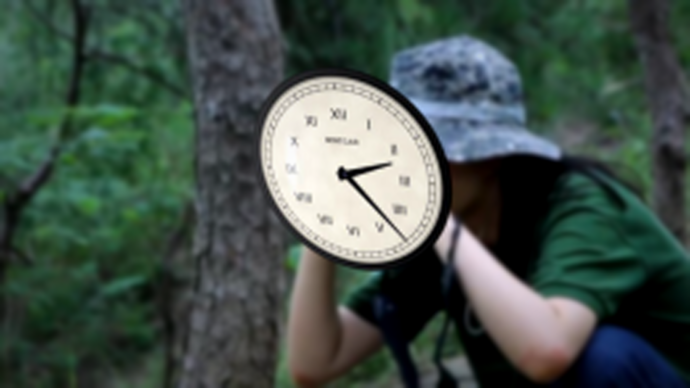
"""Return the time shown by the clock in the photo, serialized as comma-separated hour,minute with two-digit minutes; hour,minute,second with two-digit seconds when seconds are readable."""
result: 2,23
